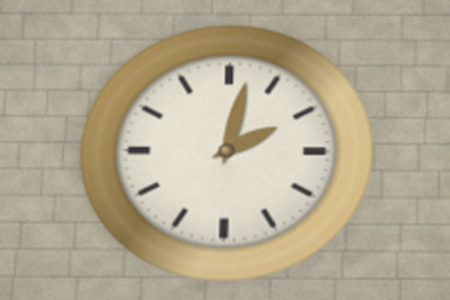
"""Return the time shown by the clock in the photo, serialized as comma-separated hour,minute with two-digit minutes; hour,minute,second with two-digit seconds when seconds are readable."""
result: 2,02
